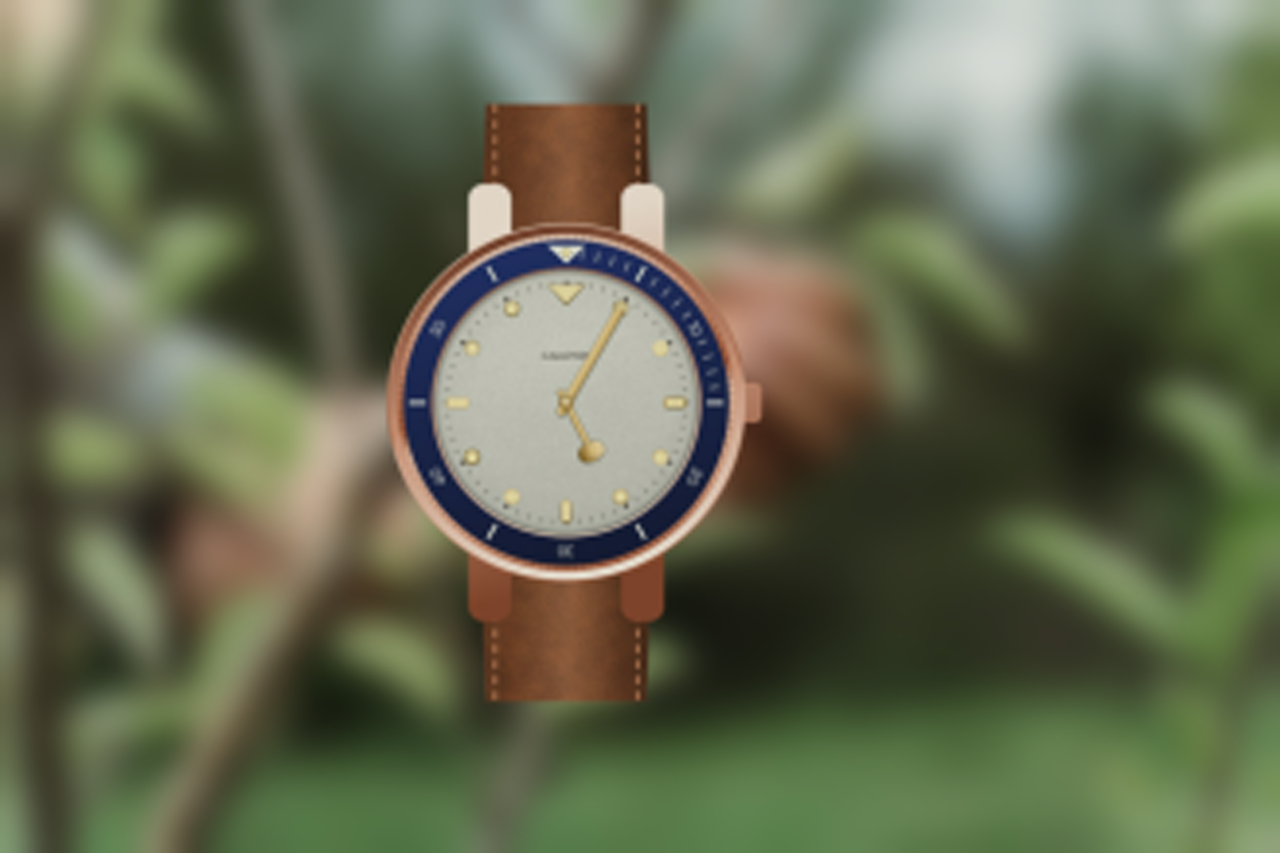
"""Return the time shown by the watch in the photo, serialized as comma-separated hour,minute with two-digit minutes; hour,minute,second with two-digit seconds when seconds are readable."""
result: 5,05
